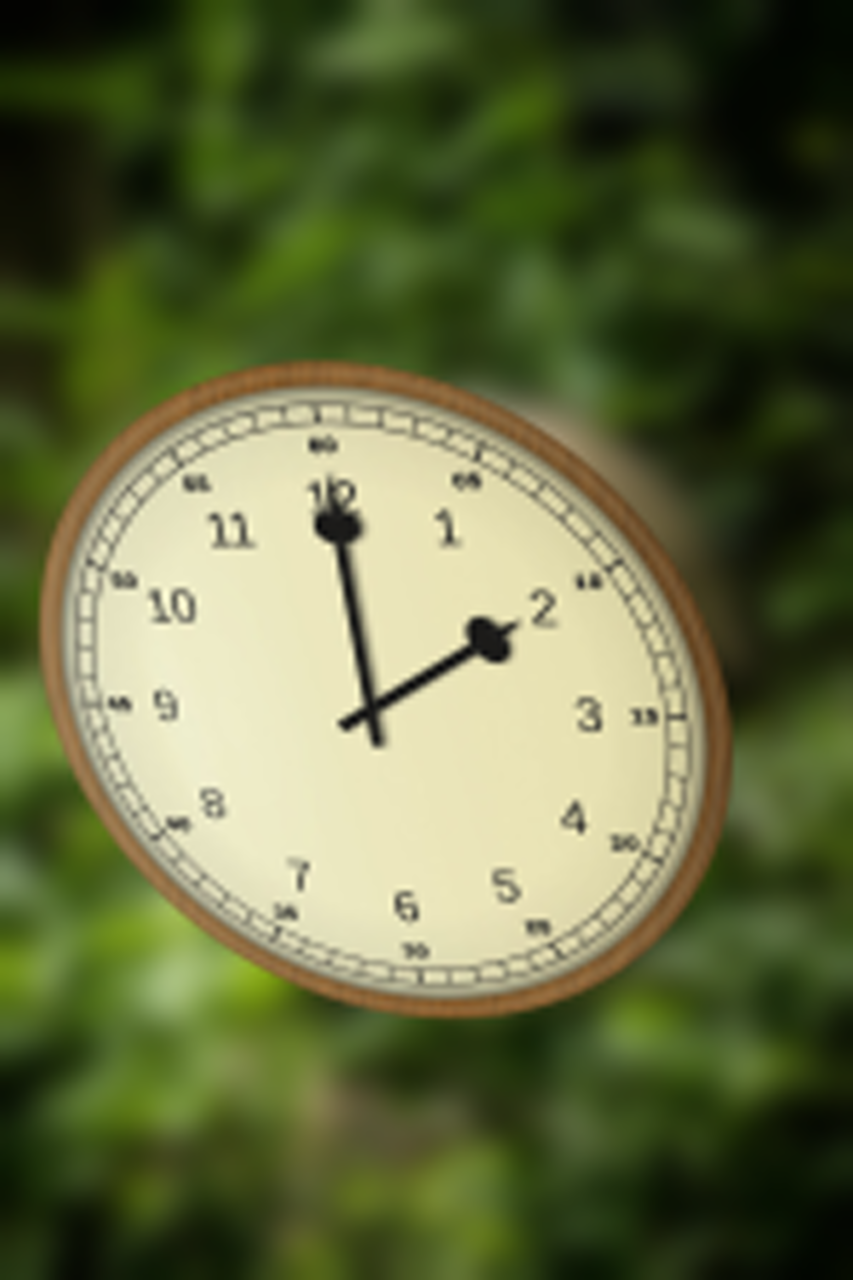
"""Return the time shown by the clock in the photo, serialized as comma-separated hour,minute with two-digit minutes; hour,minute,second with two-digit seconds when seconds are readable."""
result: 2,00
